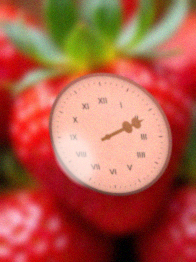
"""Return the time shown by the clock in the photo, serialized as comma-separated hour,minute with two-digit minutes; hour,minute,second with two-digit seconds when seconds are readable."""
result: 2,11
